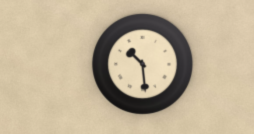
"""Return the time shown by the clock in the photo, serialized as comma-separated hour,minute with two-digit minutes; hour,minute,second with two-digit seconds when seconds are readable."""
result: 10,29
